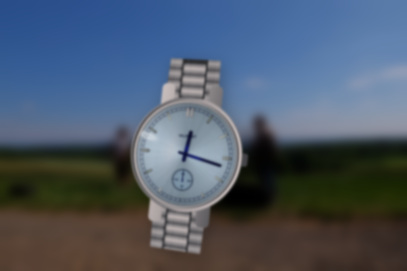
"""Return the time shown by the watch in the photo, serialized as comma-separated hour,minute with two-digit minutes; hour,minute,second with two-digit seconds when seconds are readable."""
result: 12,17
